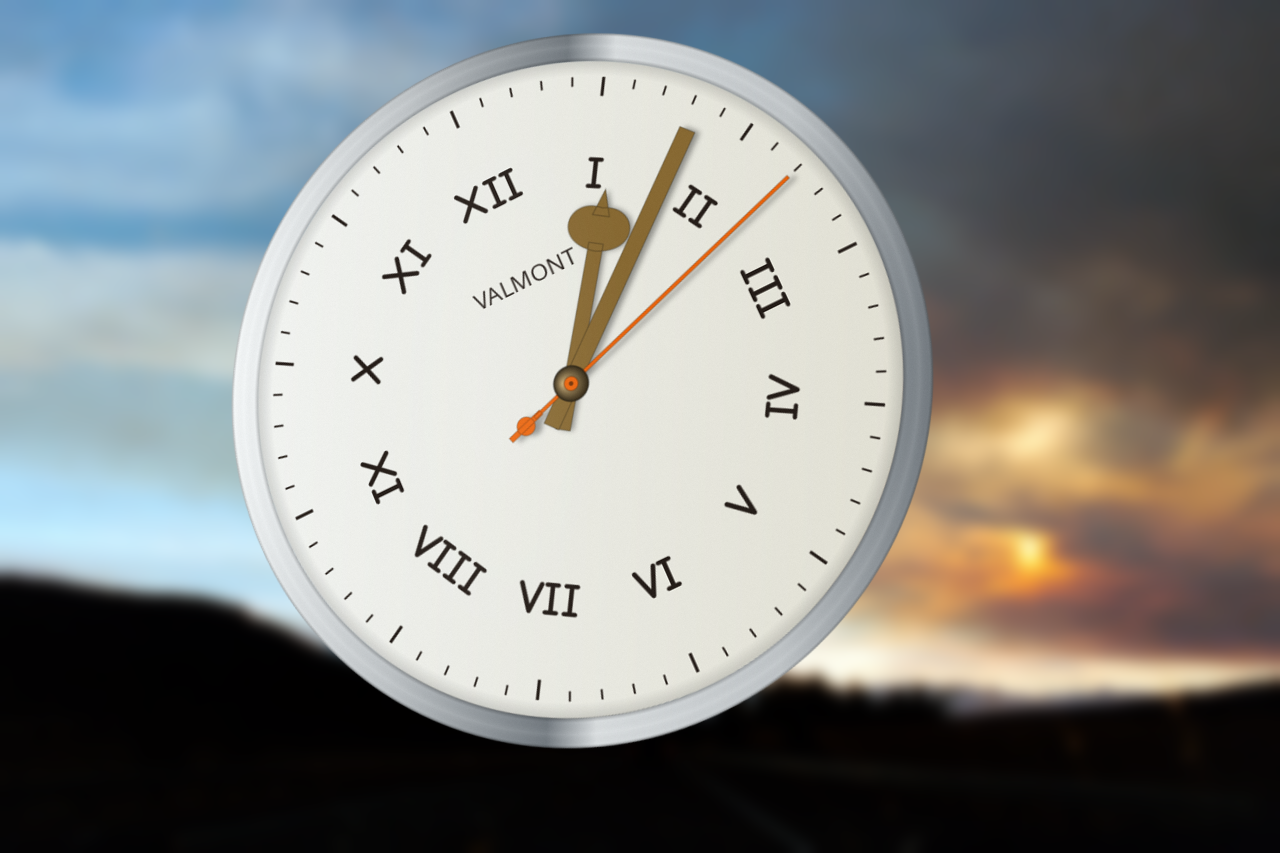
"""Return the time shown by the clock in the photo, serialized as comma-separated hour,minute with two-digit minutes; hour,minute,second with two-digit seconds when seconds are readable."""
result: 1,08,12
